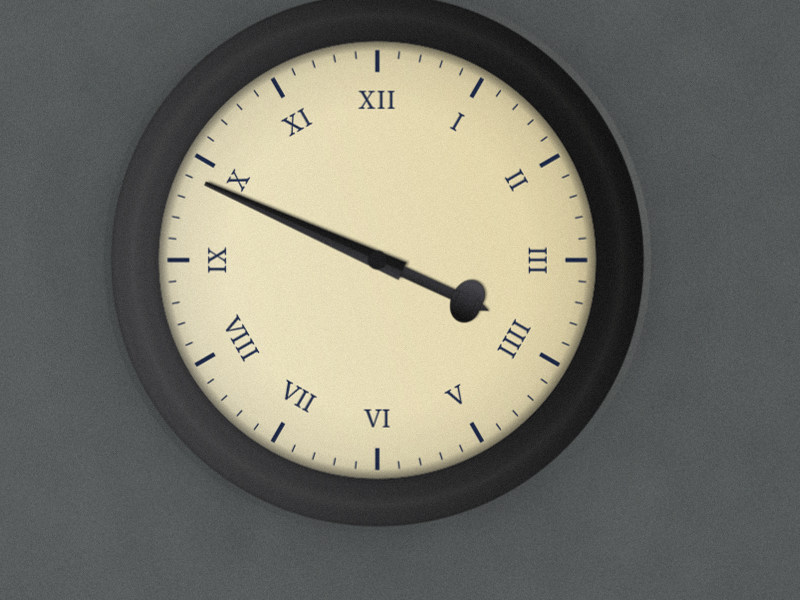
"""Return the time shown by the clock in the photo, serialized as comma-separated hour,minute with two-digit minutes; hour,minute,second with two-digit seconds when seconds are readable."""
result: 3,49
